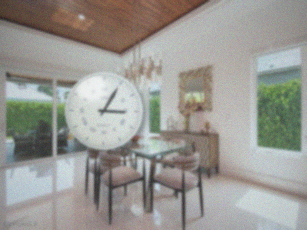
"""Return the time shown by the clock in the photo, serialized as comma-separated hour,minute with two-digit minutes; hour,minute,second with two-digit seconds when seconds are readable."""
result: 3,05
